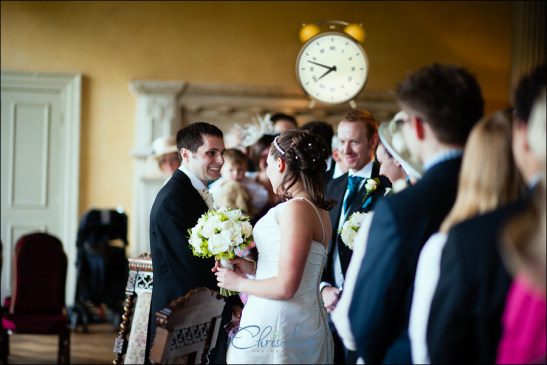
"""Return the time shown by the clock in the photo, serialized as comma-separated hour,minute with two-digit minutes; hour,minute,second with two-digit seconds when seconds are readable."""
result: 7,48
